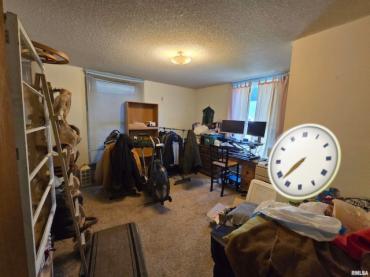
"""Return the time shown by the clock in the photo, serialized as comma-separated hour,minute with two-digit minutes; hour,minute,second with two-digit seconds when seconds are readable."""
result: 7,38
